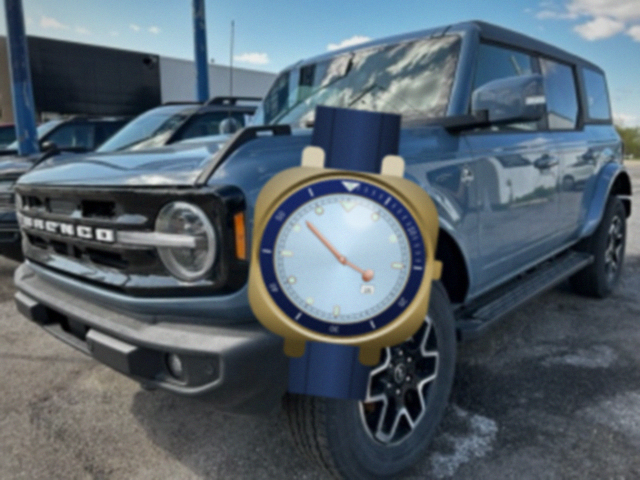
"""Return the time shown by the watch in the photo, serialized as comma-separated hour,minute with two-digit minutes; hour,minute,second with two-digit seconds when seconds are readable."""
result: 3,52
